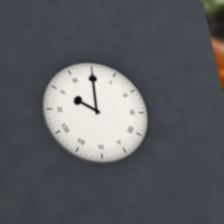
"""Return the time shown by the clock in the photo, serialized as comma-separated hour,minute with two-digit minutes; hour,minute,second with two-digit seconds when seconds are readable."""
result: 10,00
